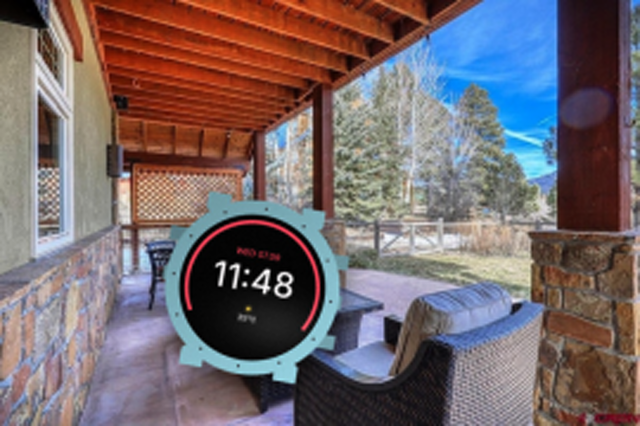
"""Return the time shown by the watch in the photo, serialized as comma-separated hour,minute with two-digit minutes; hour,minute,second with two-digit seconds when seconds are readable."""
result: 11,48
